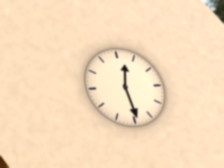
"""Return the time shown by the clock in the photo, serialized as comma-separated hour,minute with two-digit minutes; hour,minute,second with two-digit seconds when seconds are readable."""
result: 12,29
